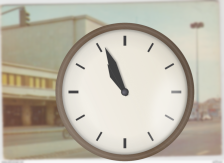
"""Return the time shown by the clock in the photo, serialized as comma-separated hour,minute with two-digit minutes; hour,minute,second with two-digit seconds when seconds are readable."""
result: 10,56
